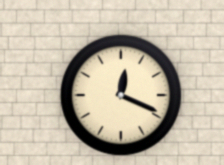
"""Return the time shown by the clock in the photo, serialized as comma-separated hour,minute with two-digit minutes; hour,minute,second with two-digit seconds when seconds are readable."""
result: 12,19
